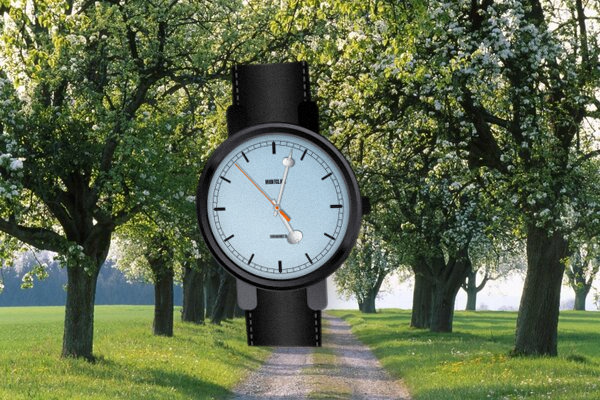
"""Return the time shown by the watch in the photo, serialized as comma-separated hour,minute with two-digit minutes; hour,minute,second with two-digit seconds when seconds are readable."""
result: 5,02,53
